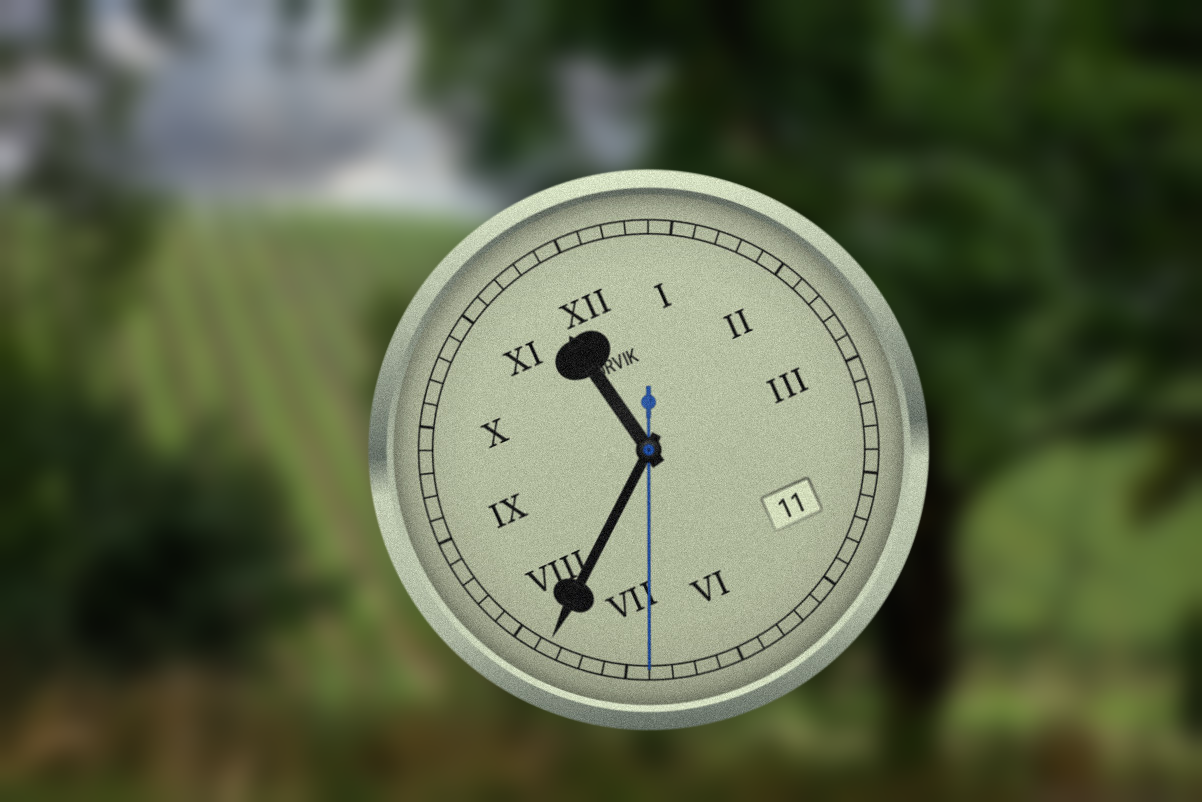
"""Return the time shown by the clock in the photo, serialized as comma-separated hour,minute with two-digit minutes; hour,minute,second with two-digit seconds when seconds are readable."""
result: 11,38,34
